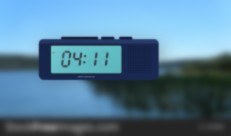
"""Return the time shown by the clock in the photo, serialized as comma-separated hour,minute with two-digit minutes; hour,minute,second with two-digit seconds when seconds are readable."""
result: 4,11
